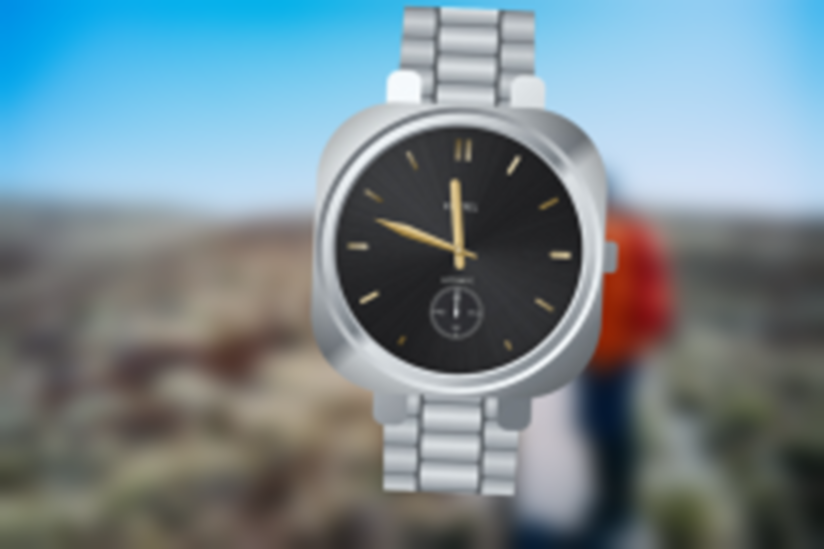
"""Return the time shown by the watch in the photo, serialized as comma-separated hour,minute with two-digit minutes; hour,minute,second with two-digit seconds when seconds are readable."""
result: 11,48
